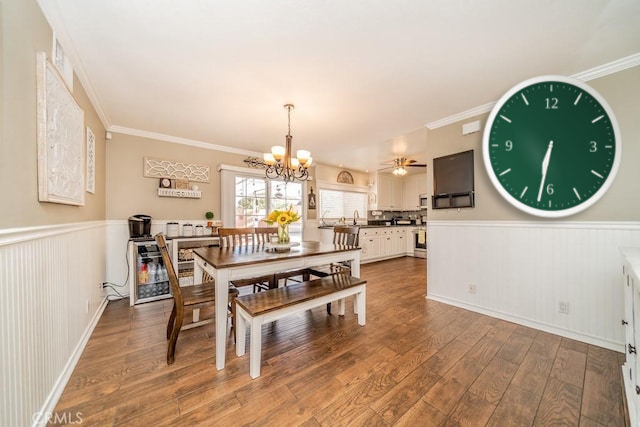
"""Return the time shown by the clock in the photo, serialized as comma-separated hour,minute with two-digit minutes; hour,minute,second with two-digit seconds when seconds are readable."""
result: 6,32
